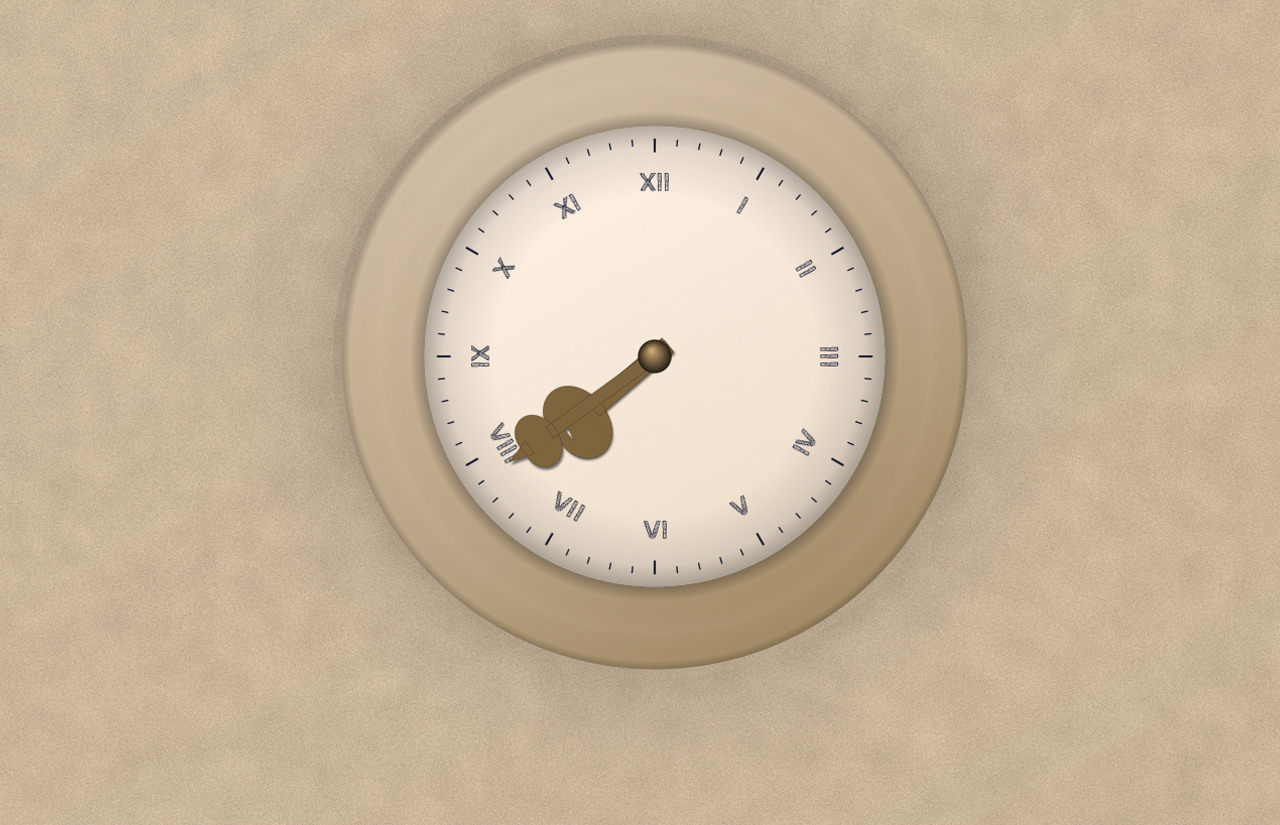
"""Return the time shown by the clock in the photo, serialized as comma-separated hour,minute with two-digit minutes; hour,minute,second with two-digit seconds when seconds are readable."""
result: 7,39
